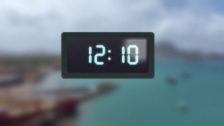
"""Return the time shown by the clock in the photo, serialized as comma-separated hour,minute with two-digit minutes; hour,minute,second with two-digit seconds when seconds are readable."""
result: 12,10
